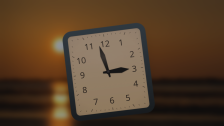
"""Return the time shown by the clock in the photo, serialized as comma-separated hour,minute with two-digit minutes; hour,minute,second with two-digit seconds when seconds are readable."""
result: 2,58
